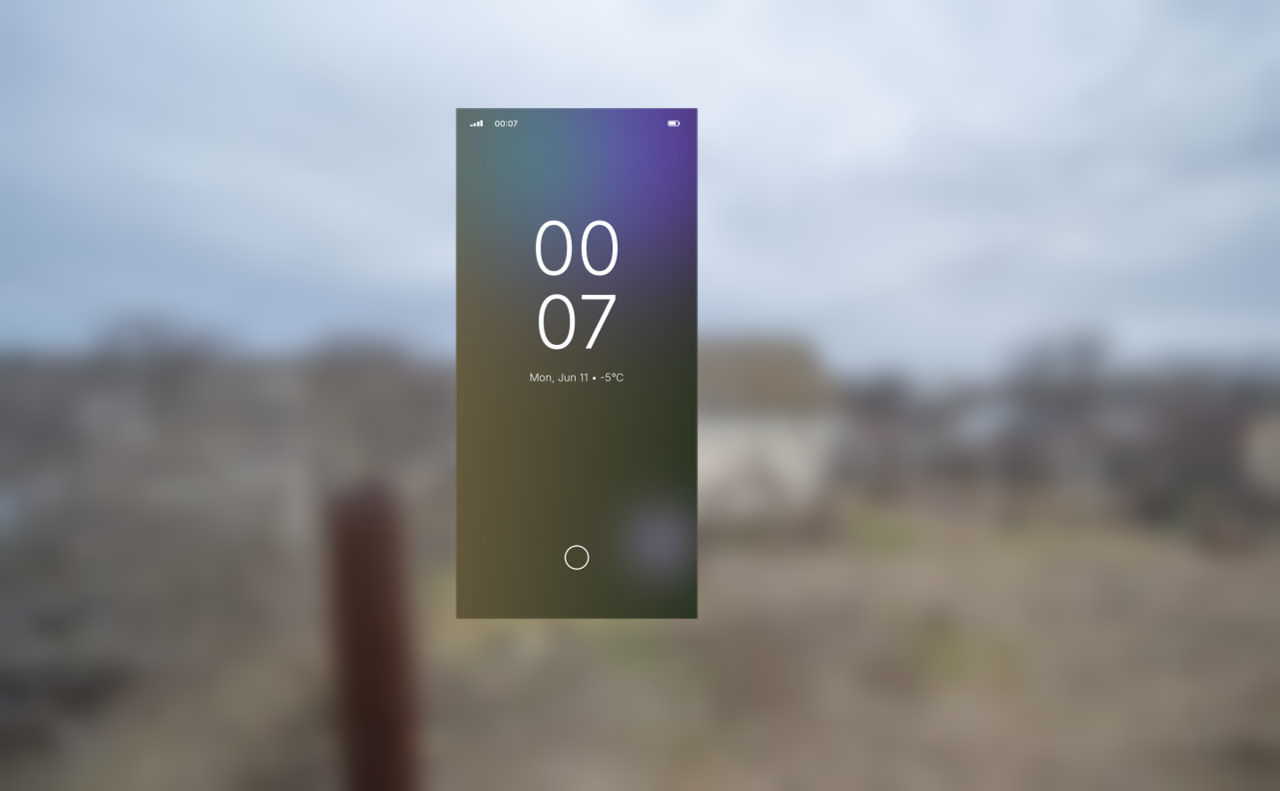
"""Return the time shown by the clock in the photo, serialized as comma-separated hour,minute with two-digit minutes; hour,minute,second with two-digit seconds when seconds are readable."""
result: 0,07
